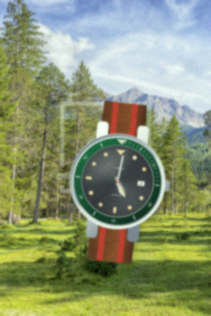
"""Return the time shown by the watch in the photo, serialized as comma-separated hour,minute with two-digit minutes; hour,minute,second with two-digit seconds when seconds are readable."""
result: 5,01
